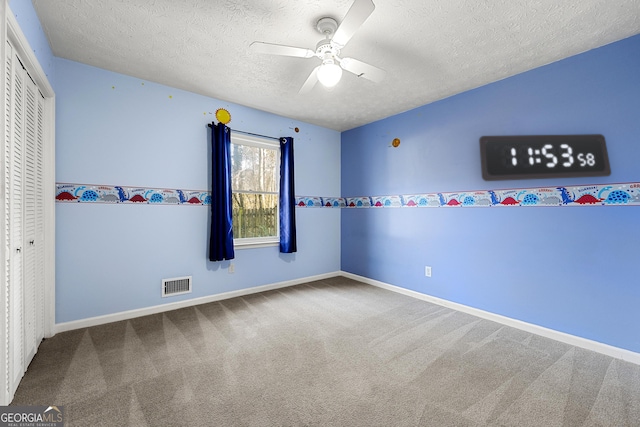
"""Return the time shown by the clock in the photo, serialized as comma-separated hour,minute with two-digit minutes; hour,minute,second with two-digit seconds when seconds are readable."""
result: 11,53,58
